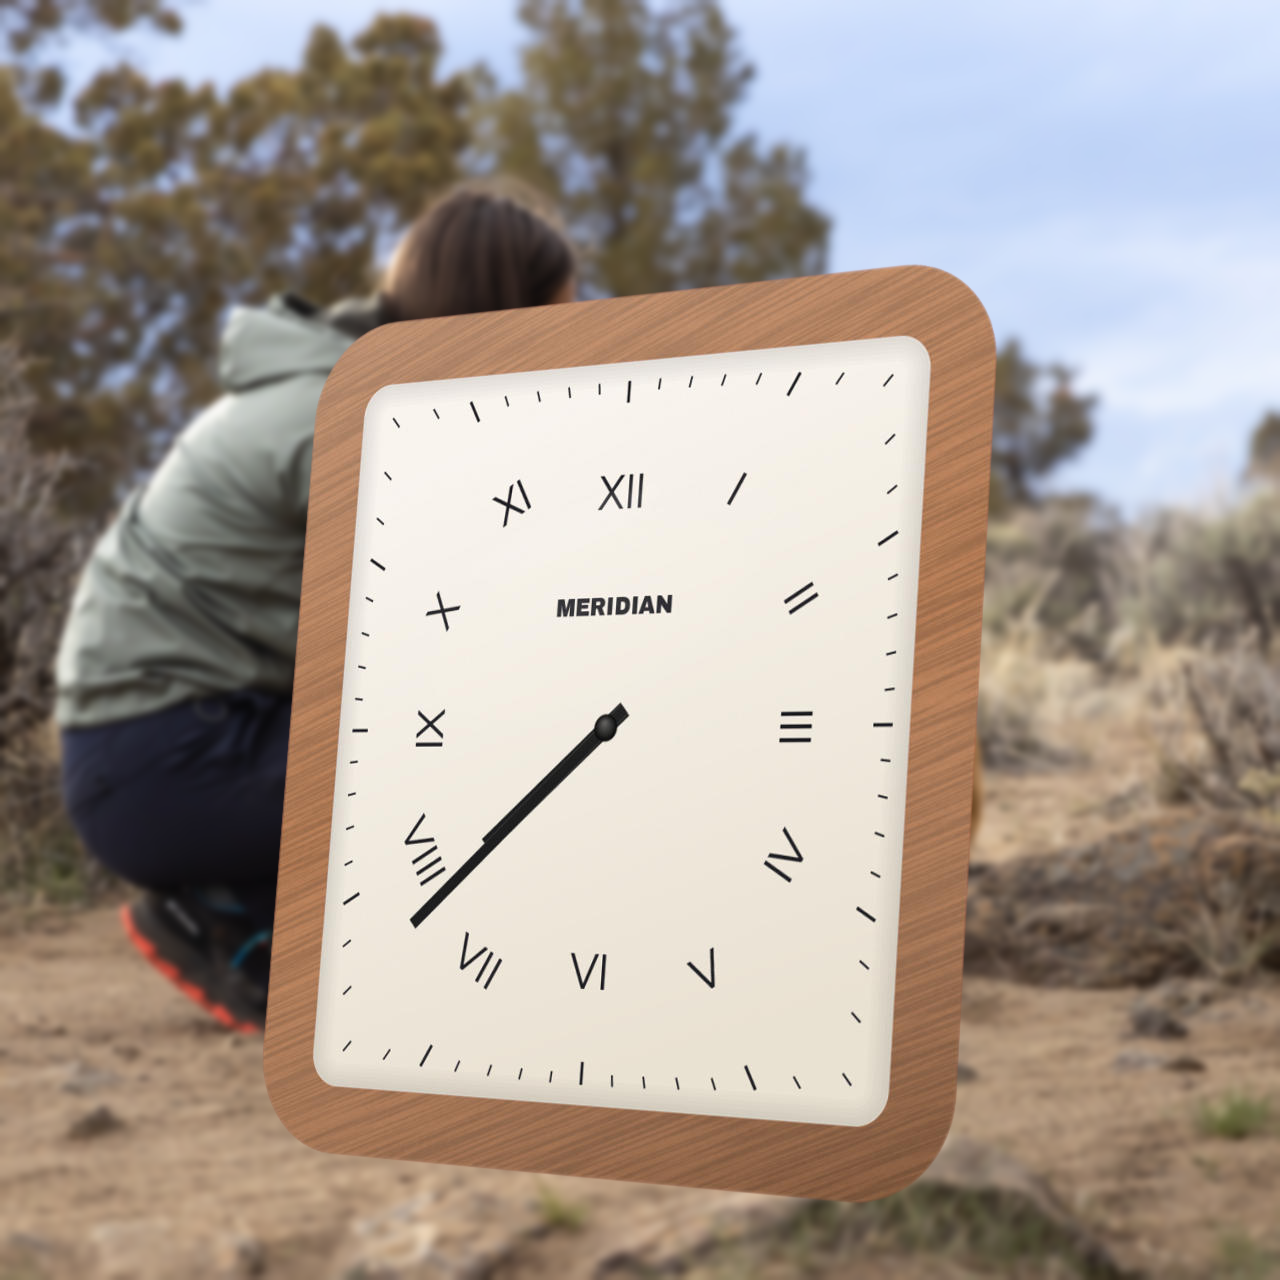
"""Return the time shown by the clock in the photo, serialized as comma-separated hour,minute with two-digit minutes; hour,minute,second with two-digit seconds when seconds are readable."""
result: 7,38
